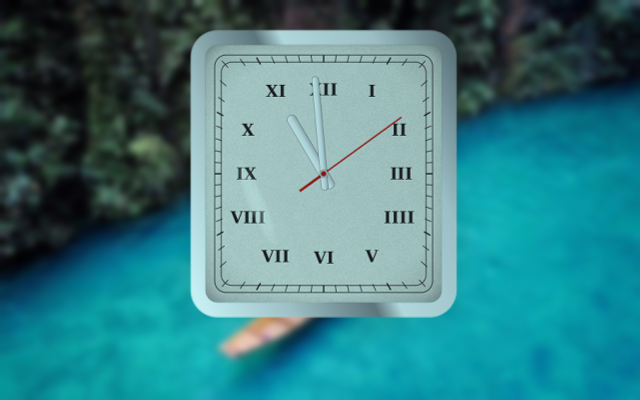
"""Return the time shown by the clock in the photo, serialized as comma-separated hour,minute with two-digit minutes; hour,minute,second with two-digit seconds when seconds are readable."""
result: 10,59,09
